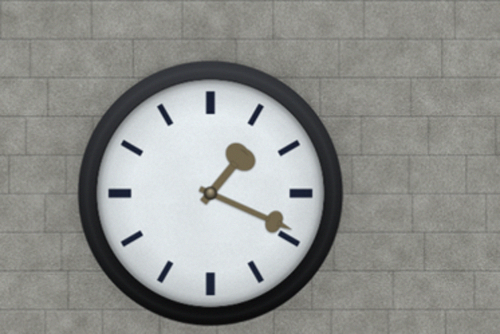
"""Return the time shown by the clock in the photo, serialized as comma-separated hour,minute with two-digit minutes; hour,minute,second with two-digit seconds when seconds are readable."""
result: 1,19
